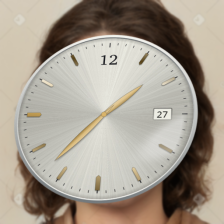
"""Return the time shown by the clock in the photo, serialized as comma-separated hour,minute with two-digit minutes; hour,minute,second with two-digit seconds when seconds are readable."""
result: 1,37
